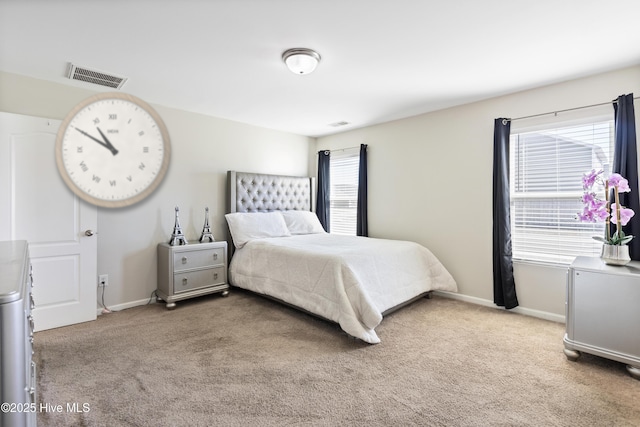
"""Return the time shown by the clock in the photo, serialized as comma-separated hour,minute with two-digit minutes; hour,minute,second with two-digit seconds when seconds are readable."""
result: 10,50
